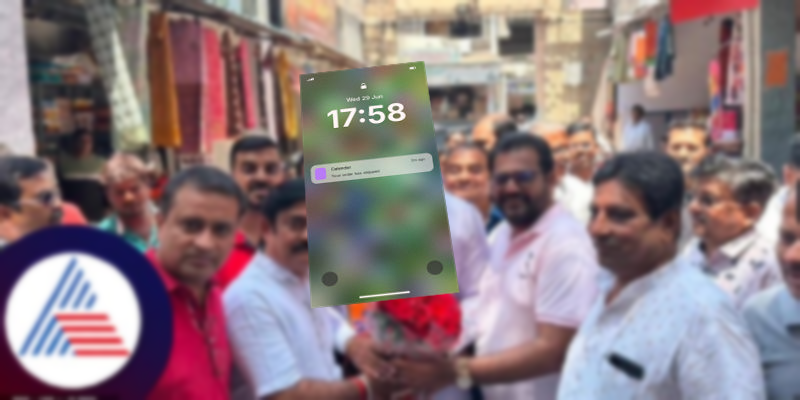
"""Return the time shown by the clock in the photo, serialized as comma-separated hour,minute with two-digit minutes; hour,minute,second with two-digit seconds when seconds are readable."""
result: 17,58
